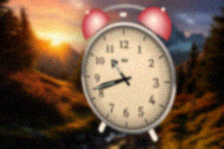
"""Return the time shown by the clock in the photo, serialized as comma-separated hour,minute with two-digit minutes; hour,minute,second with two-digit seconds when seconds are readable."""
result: 10,42
